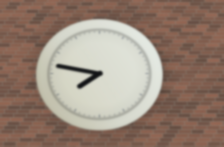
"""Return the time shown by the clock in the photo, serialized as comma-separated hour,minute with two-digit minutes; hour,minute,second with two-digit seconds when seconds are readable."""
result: 7,47
